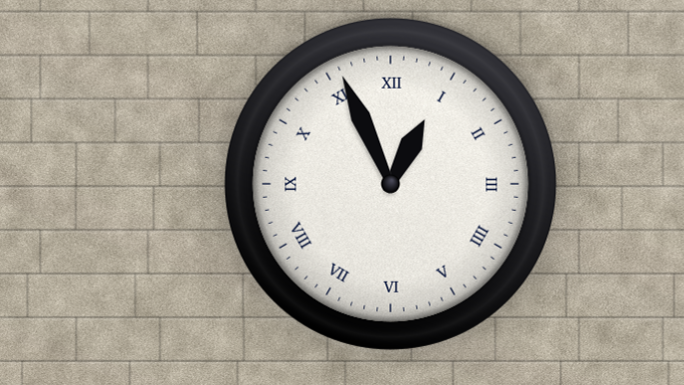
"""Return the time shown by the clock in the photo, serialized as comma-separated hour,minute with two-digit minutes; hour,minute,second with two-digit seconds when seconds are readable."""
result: 12,56
